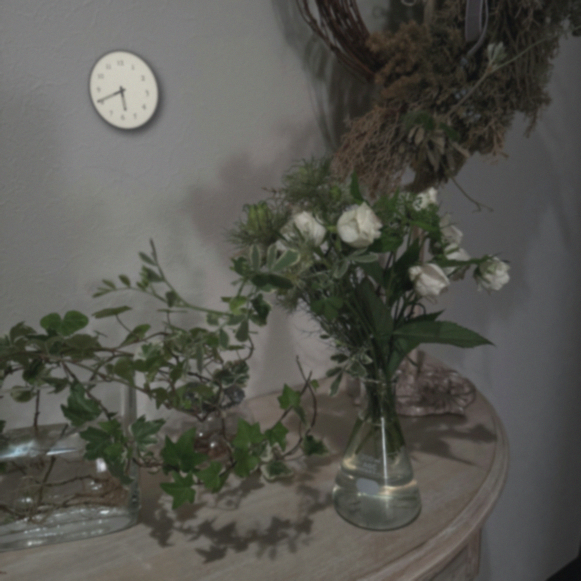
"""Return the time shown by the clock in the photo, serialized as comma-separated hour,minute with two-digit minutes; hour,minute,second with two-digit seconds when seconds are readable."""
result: 5,41
